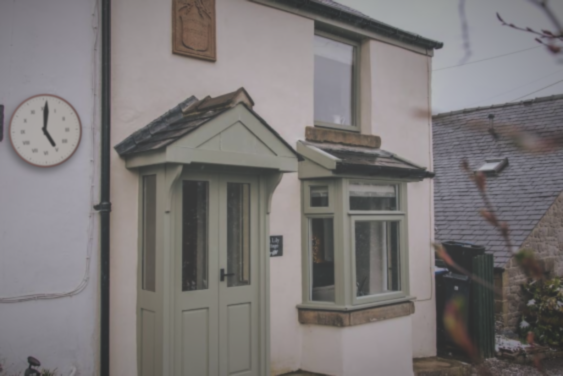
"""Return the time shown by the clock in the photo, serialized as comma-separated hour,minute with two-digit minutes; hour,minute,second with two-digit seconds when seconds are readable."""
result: 5,01
